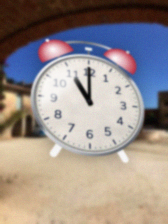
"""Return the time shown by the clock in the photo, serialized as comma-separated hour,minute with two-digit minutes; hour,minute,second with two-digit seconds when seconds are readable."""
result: 11,00
